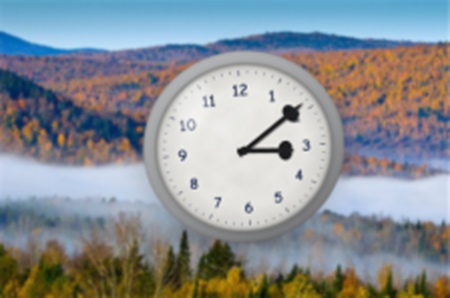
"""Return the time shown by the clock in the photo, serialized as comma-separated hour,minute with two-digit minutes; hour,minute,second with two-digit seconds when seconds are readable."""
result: 3,09
